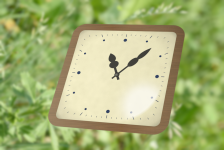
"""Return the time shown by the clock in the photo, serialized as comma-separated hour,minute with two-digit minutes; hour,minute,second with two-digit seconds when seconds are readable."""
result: 11,07
